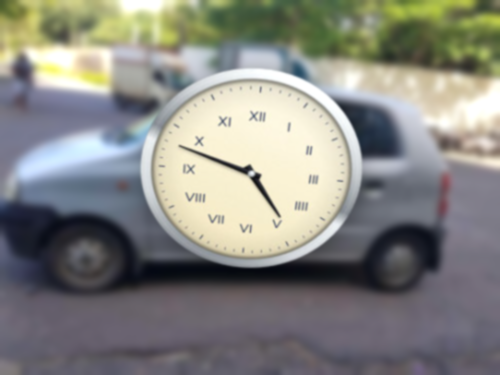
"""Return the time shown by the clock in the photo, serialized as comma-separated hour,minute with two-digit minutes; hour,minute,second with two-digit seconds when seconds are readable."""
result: 4,48
